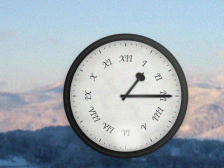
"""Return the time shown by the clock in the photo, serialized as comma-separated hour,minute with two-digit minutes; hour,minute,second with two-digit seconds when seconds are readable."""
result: 1,15
